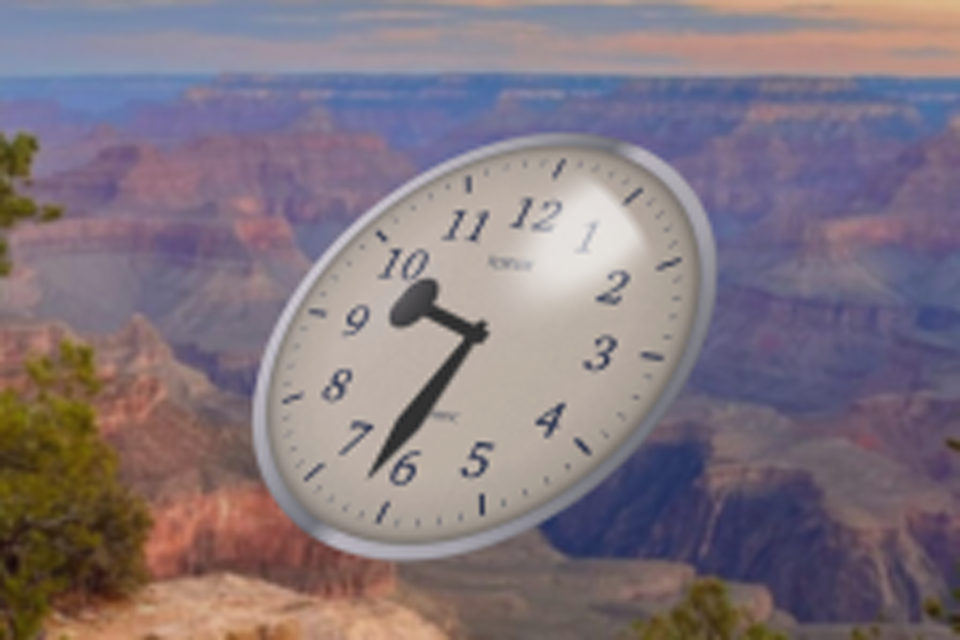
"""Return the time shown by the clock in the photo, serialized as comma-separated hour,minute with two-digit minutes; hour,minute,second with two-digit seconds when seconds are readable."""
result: 9,32
